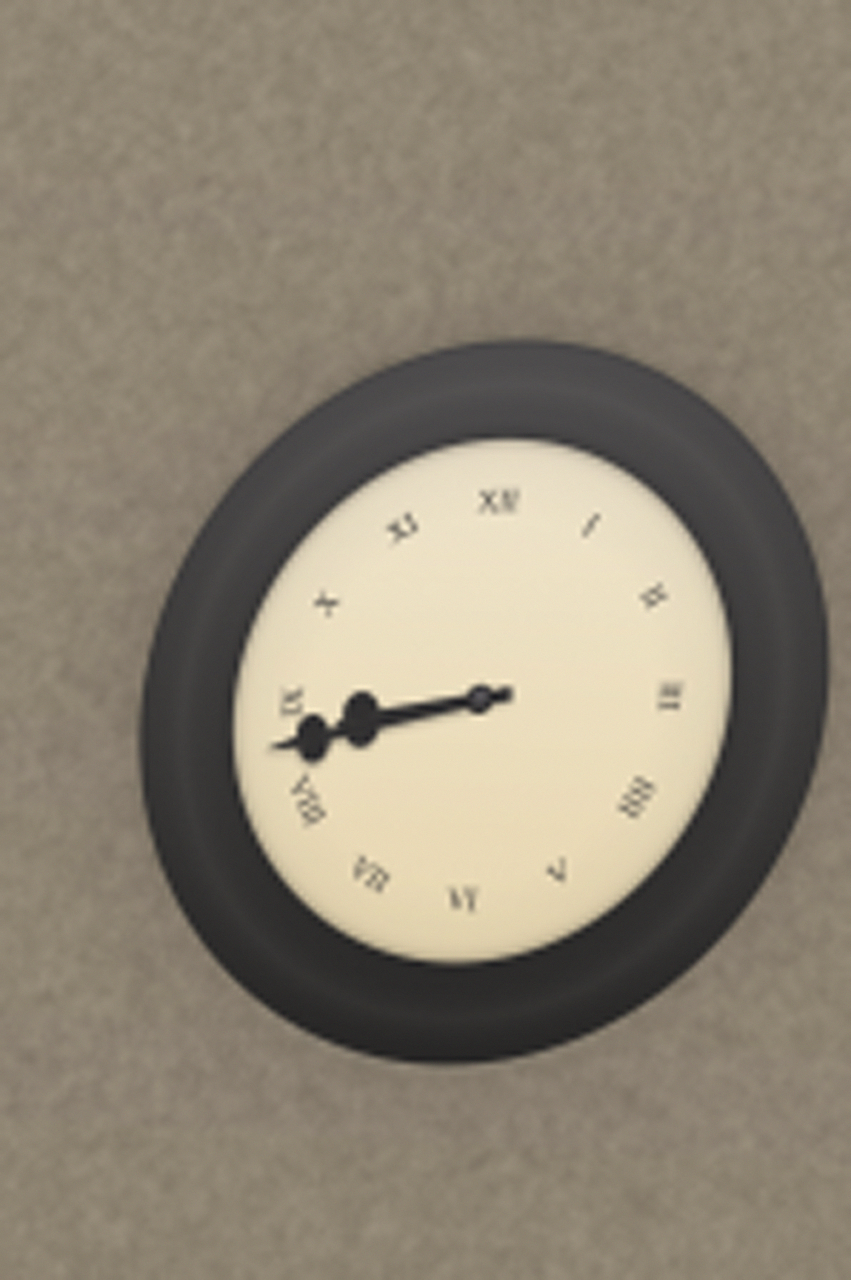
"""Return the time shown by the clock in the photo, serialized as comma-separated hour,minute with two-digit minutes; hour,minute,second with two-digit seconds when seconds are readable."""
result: 8,43
